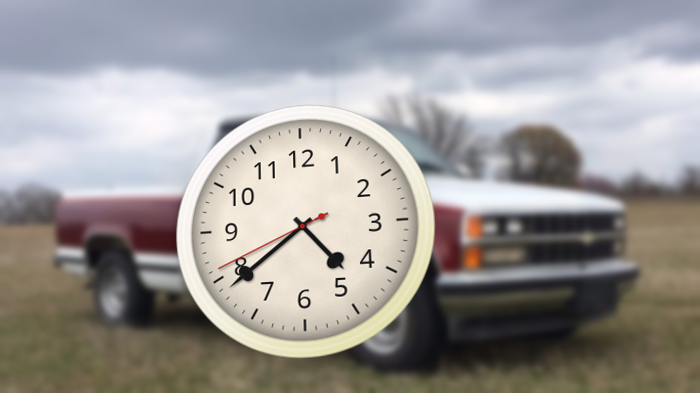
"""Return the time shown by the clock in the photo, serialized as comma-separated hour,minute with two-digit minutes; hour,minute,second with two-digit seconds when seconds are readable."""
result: 4,38,41
